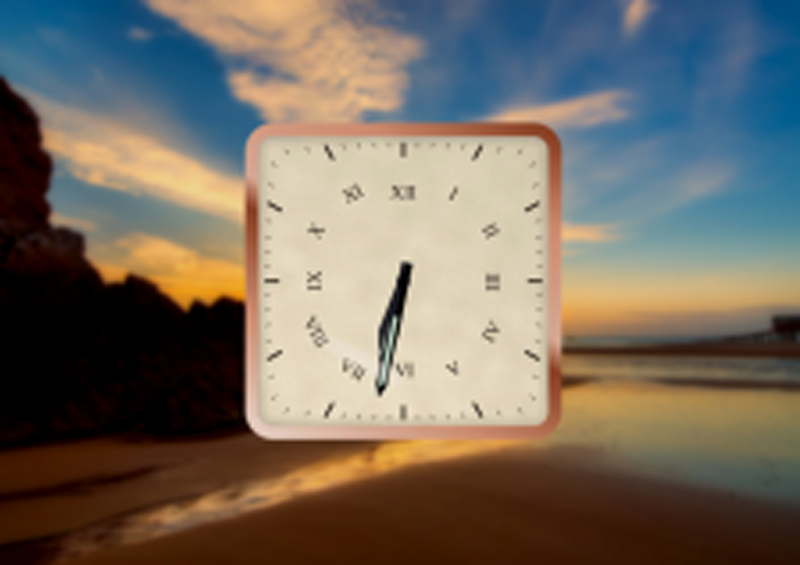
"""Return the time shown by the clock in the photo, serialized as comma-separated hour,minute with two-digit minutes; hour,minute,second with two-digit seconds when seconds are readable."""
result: 6,32
